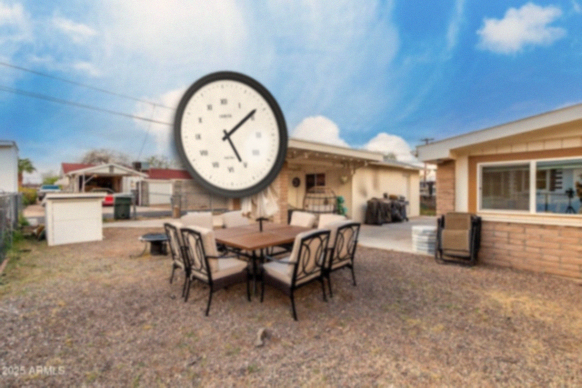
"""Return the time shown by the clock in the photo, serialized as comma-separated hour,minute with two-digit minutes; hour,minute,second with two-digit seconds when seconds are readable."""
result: 5,09
